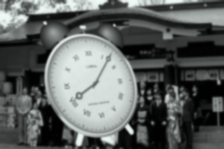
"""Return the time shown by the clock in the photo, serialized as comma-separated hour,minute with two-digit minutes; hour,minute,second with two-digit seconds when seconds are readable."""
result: 8,07
